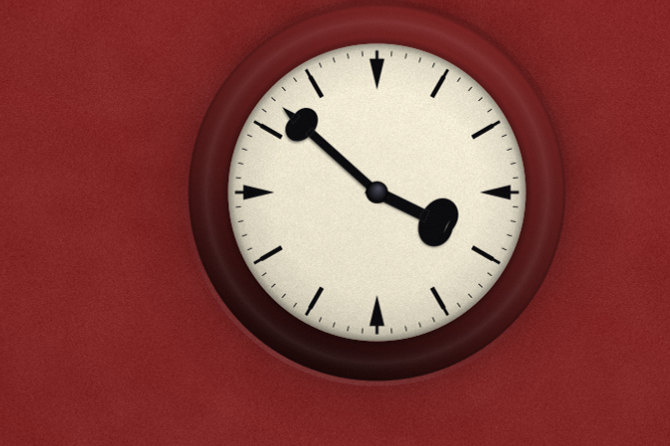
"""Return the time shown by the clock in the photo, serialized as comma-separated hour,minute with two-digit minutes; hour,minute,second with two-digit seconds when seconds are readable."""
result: 3,52
